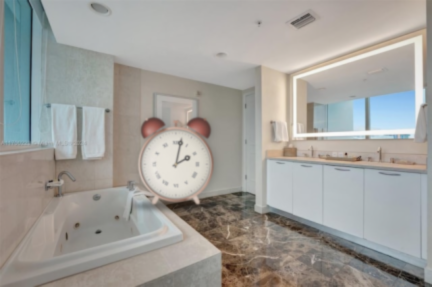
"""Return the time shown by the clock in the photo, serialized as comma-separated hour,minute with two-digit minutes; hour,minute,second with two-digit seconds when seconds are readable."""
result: 2,02
